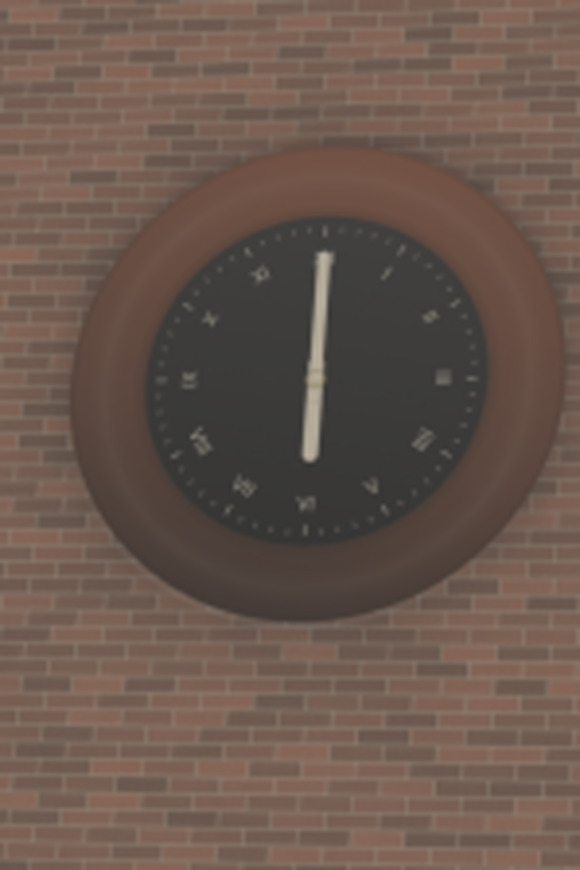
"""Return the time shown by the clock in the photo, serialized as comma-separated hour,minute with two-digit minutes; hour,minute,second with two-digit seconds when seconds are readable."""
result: 6,00
